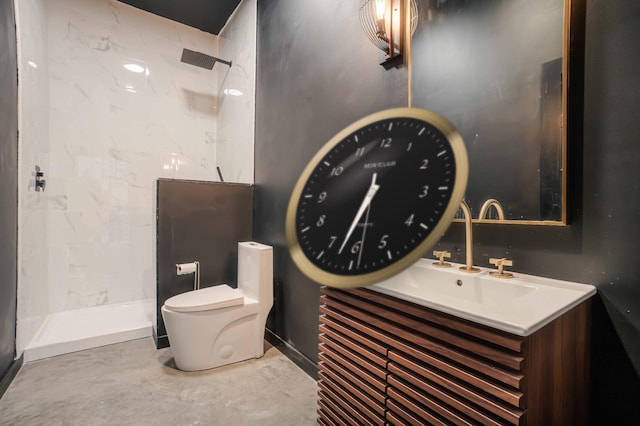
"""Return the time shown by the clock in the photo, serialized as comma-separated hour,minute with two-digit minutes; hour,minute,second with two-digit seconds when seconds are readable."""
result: 6,32,29
